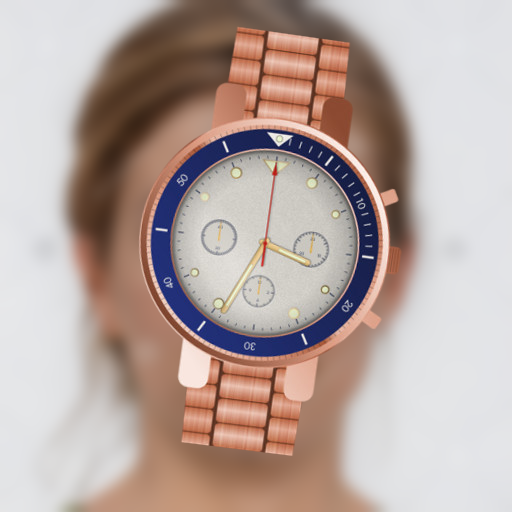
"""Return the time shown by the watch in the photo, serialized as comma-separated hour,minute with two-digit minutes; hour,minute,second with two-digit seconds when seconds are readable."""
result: 3,34
